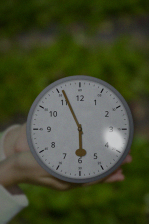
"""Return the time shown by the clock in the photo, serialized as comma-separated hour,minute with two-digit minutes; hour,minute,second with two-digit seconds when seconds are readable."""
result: 5,56
